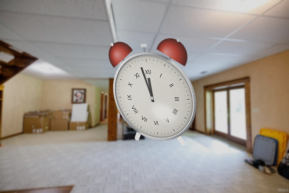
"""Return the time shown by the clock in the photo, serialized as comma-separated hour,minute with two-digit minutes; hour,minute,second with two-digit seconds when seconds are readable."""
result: 11,58
